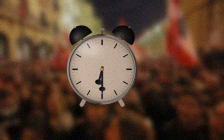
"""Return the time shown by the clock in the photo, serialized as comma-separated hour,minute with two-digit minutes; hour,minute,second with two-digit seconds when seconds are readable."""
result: 6,30
